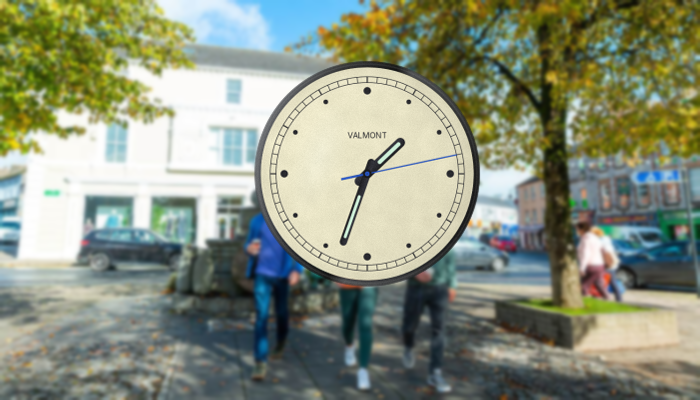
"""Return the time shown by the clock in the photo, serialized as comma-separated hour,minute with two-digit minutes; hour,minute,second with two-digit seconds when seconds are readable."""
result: 1,33,13
